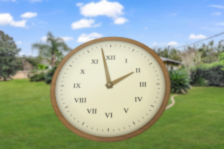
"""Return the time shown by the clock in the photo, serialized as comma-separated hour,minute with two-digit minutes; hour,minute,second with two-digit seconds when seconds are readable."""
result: 1,58
